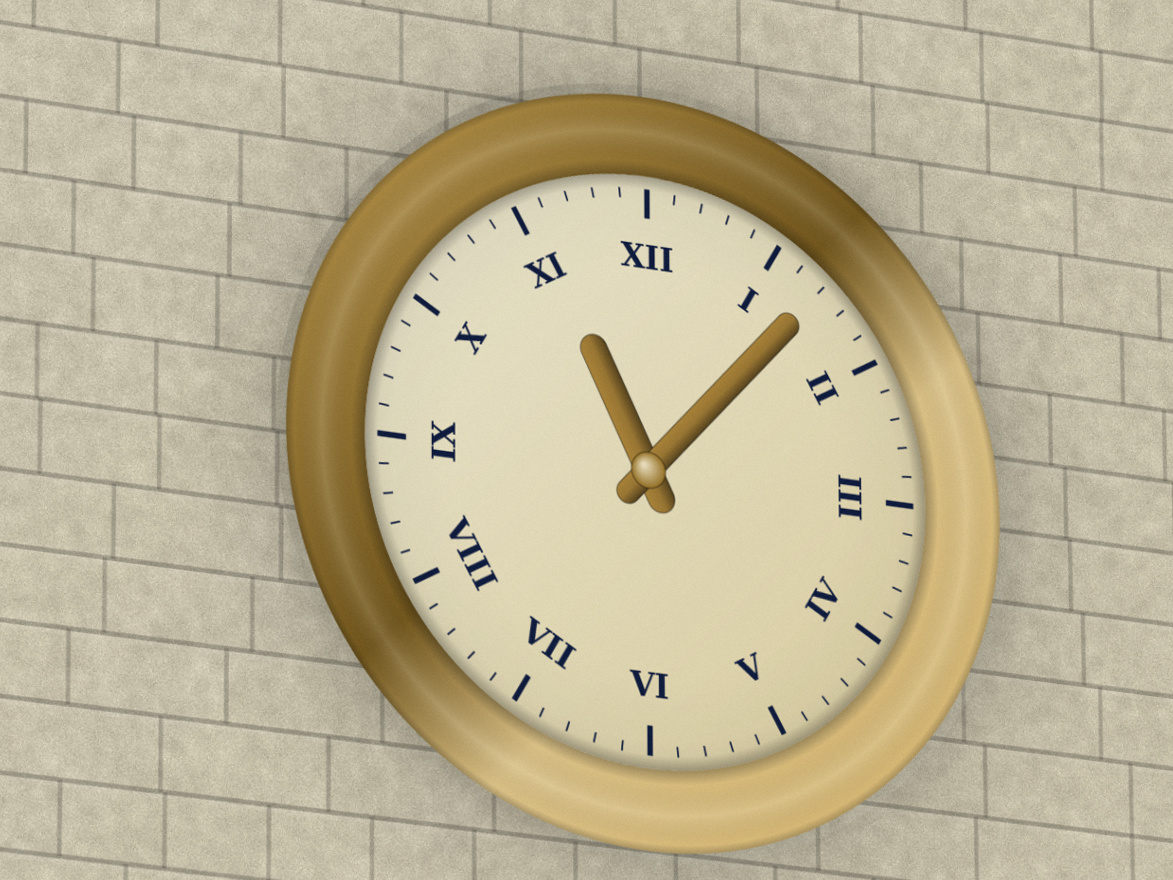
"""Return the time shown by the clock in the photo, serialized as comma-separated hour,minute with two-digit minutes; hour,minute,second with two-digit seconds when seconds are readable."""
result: 11,07
